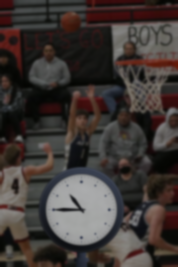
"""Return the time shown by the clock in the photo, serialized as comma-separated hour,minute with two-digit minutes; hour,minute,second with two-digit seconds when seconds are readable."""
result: 10,45
